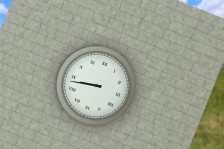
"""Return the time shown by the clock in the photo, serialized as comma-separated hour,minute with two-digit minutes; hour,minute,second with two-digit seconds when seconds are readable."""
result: 8,43
